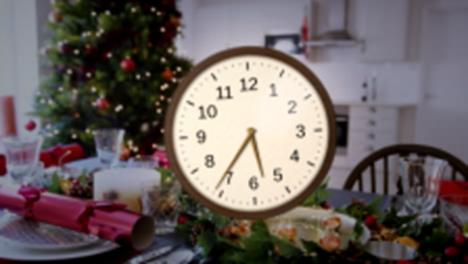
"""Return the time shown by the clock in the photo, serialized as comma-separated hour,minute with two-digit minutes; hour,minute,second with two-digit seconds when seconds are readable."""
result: 5,36
